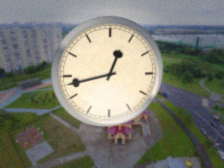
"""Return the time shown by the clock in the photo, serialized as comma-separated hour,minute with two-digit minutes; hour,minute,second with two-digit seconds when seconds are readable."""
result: 12,43
